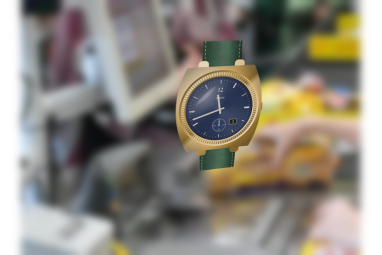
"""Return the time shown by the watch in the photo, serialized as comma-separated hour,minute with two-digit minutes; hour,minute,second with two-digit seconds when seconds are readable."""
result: 11,42
